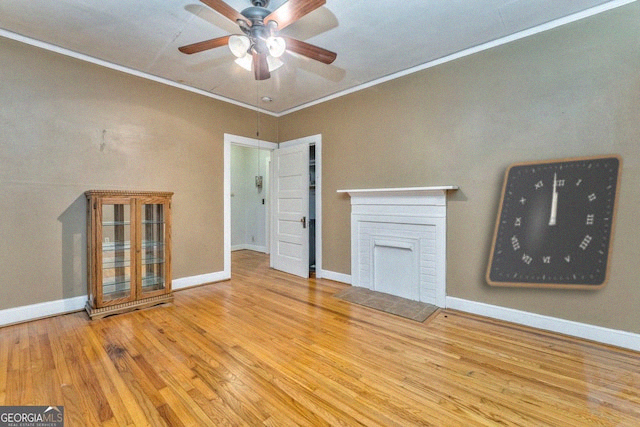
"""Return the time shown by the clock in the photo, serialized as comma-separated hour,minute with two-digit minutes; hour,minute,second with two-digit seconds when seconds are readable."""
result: 11,59
